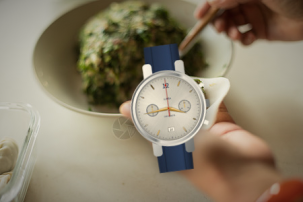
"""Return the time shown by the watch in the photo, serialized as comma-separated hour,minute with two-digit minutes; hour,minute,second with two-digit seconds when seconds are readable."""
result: 3,44
